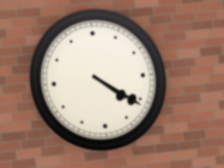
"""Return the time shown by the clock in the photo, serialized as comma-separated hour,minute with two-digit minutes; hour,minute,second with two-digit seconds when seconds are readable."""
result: 4,21
